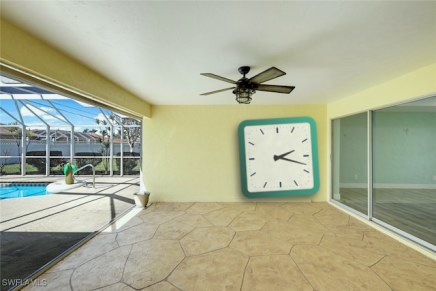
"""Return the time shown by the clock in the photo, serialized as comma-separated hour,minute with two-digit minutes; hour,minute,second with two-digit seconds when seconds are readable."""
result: 2,18
